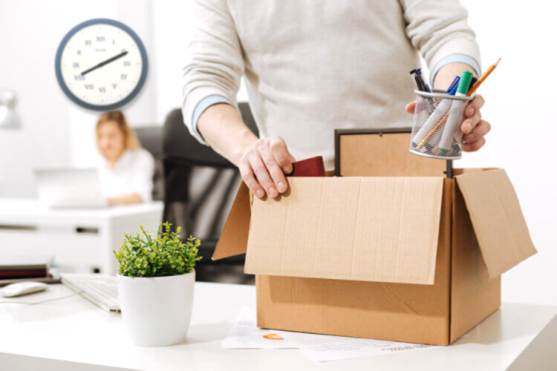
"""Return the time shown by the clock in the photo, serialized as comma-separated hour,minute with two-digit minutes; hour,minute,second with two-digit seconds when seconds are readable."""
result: 8,11
